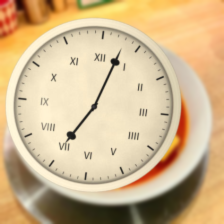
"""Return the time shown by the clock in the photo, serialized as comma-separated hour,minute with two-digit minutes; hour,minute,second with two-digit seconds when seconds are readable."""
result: 7,03
